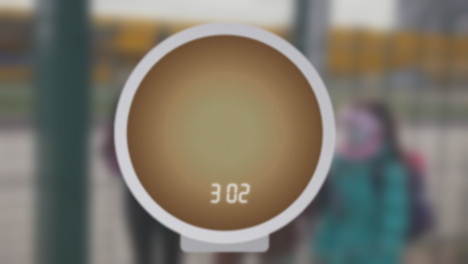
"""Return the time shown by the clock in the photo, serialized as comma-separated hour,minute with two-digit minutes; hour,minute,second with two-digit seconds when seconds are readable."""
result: 3,02
